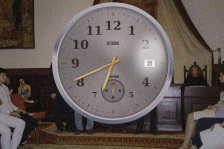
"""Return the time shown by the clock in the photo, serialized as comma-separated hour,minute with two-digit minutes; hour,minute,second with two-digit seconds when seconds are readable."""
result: 6,41
